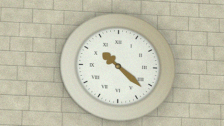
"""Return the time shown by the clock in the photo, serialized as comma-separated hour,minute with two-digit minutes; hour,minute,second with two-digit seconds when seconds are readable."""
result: 10,22
